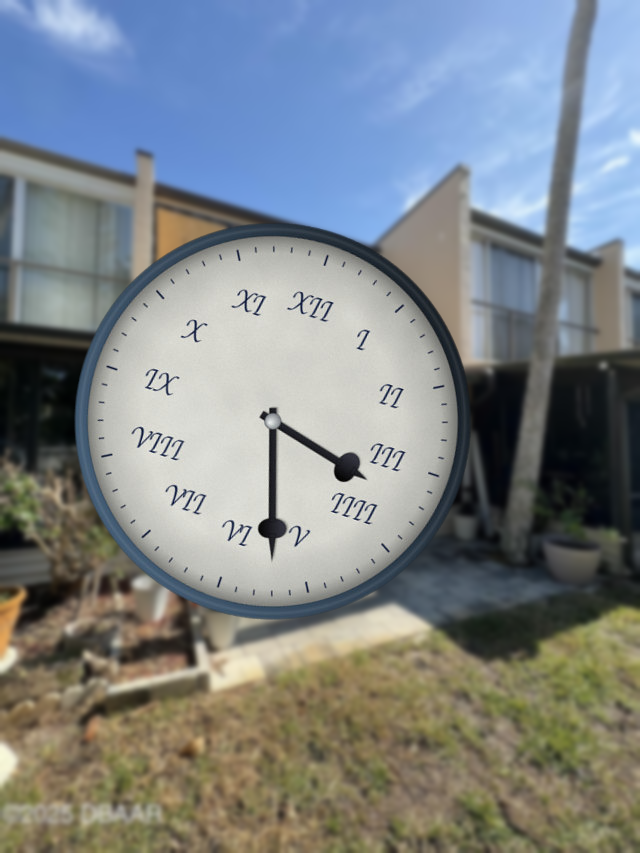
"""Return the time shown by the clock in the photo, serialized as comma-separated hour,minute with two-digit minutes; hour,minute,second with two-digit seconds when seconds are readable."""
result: 3,27
